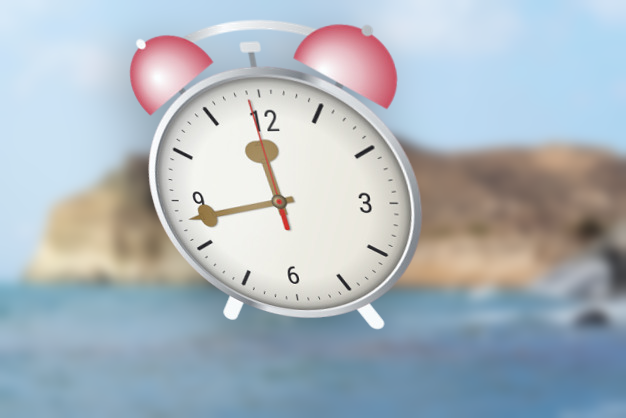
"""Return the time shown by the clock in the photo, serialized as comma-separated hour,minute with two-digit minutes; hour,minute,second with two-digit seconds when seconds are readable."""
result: 11,42,59
